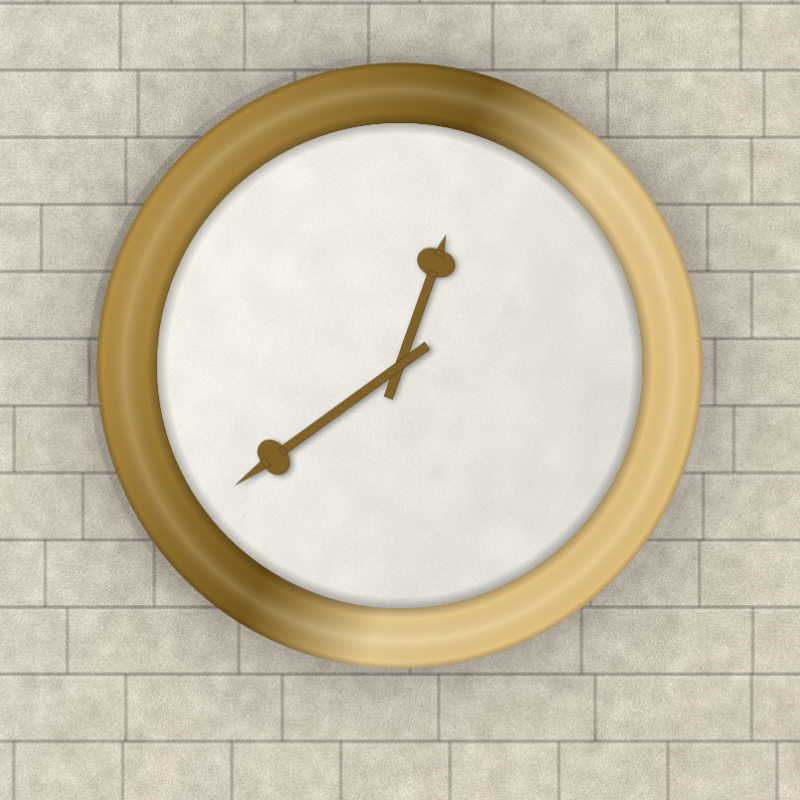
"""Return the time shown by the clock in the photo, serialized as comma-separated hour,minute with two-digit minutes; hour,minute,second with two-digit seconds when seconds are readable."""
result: 12,39
